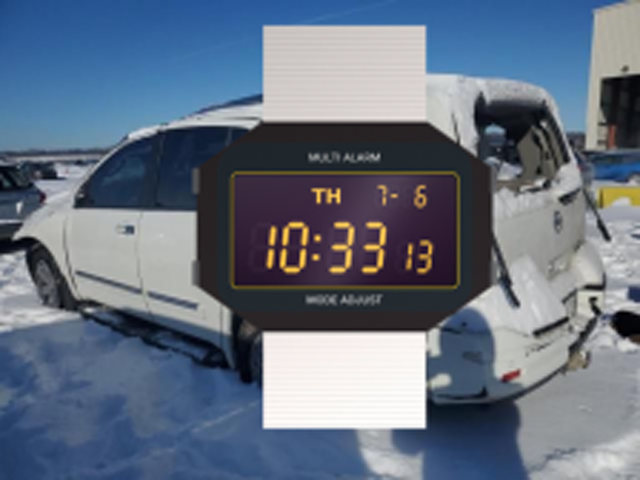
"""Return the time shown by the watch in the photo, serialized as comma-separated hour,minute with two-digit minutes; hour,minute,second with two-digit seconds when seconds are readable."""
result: 10,33,13
